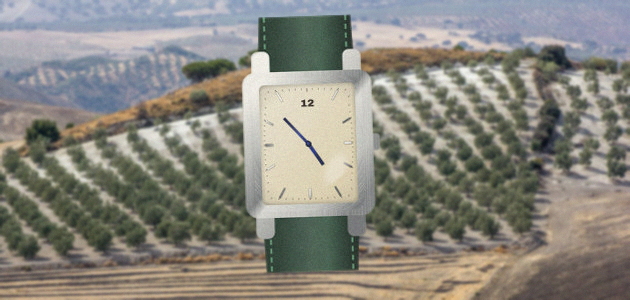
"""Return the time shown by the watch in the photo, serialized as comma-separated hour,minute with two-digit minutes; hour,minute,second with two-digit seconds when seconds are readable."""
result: 4,53
